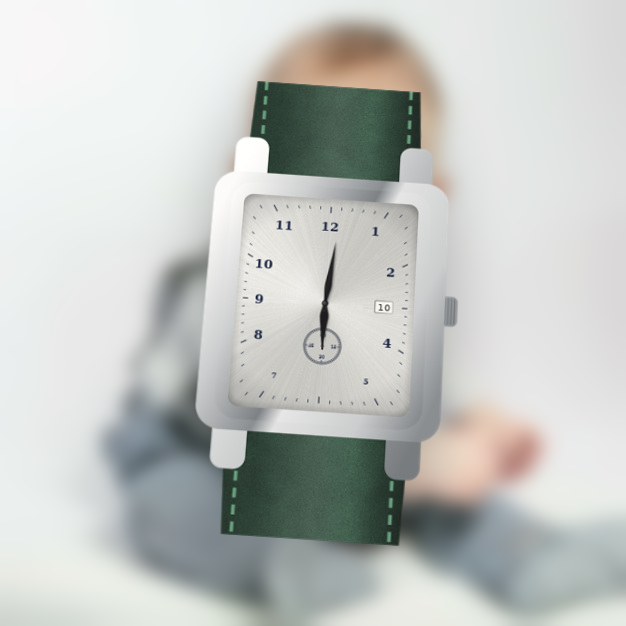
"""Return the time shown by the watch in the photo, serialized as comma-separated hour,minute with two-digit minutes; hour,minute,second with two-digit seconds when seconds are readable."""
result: 6,01
